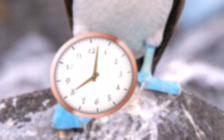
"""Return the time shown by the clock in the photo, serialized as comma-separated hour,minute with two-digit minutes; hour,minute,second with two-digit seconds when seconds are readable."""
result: 8,02
